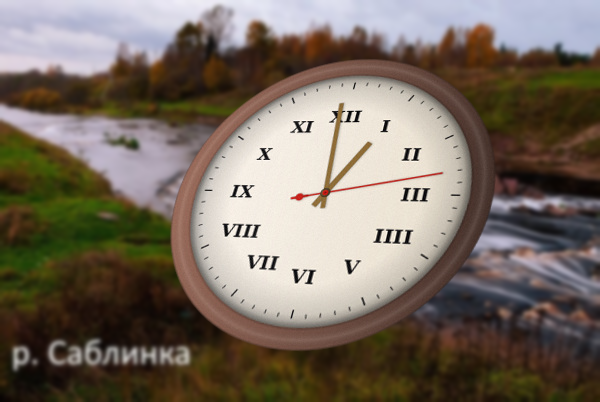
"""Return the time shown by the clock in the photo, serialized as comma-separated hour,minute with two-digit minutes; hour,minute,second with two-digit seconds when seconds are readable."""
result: 12,59,13
